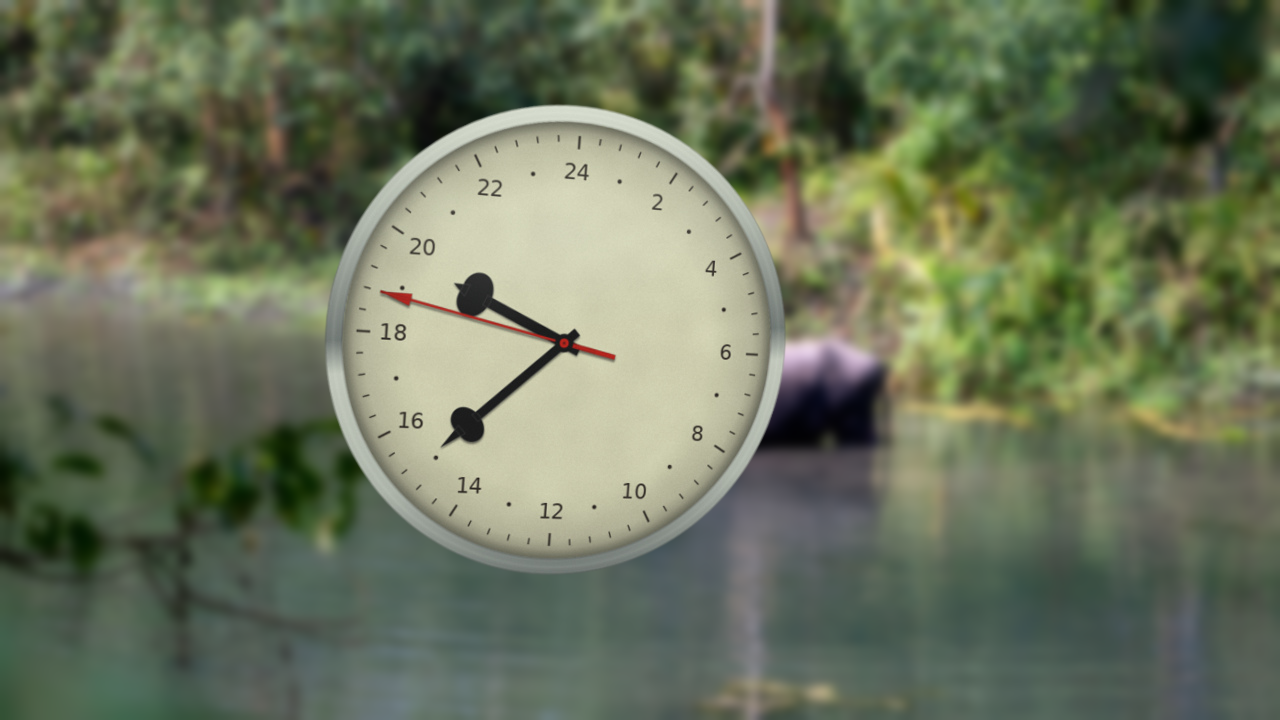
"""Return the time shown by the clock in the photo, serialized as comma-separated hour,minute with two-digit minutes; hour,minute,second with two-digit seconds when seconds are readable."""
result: 19,37,47
